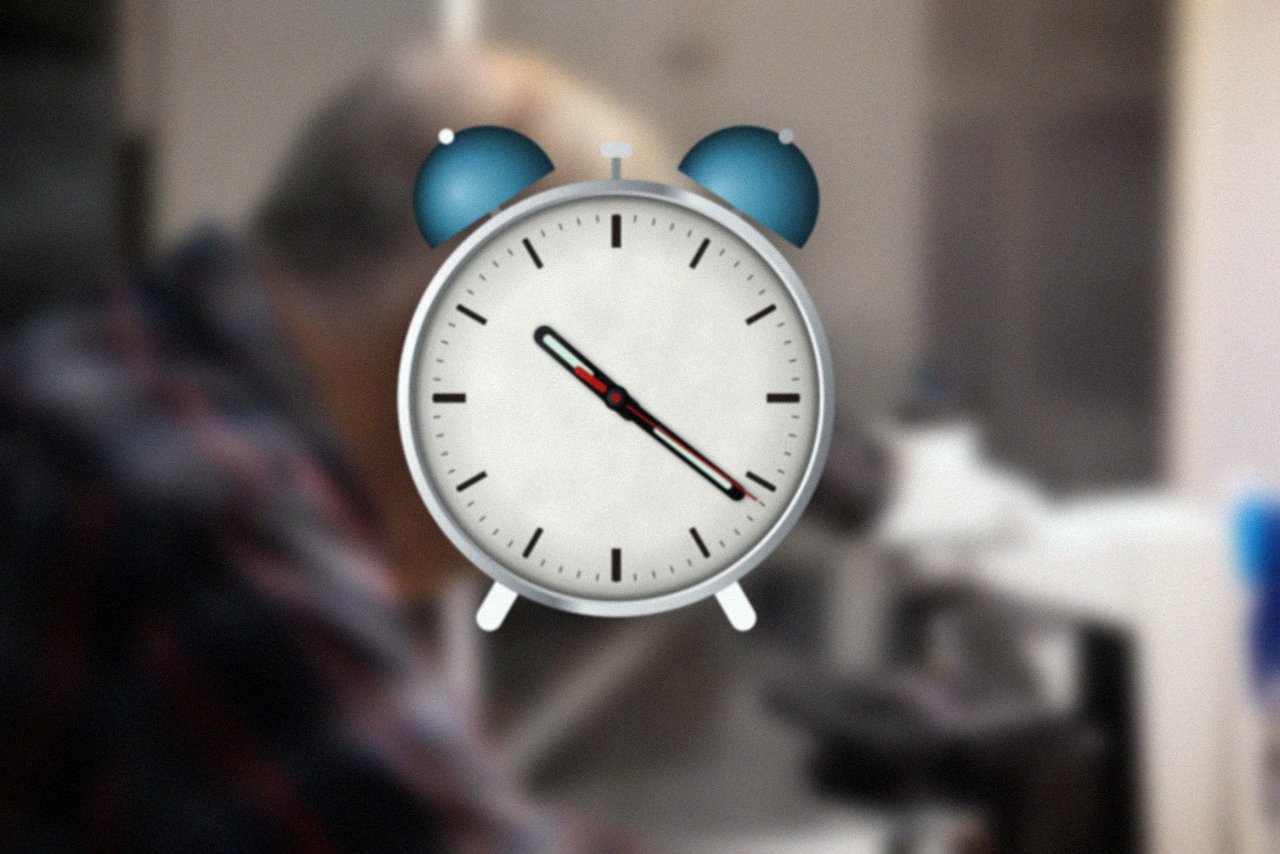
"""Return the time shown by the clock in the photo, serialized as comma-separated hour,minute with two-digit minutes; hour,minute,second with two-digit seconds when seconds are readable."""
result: 10,21,21
